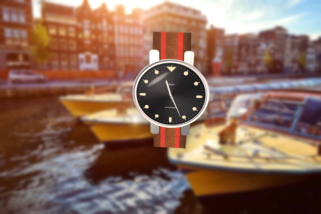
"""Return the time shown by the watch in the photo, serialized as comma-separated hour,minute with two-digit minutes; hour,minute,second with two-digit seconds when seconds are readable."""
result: 11,26
